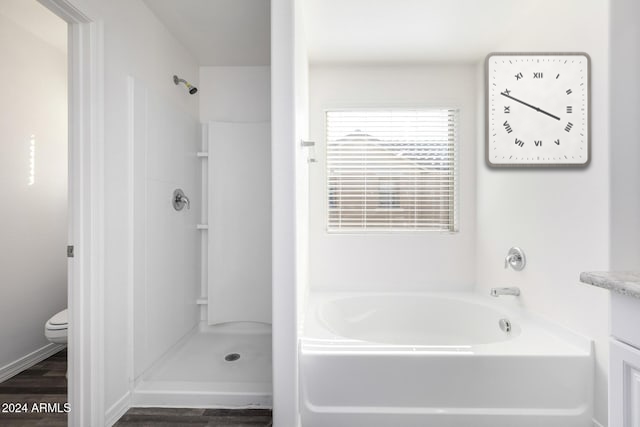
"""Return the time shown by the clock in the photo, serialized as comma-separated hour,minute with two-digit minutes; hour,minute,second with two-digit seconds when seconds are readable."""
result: 3,49
